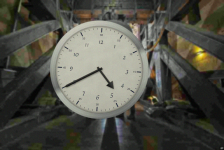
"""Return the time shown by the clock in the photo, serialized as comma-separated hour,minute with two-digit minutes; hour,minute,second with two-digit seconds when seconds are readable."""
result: 4,40
